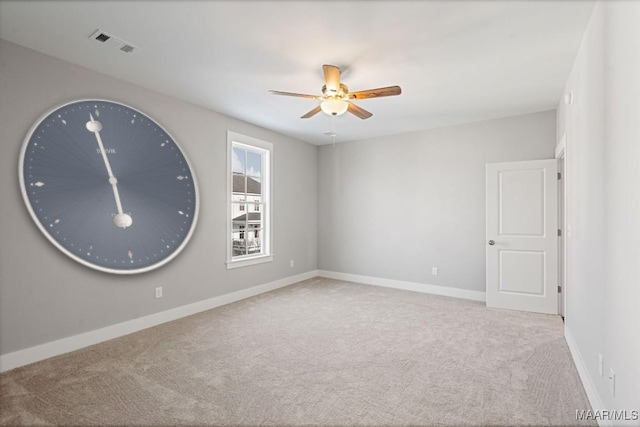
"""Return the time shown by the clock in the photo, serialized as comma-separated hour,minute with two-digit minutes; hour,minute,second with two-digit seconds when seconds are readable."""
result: 5,59
